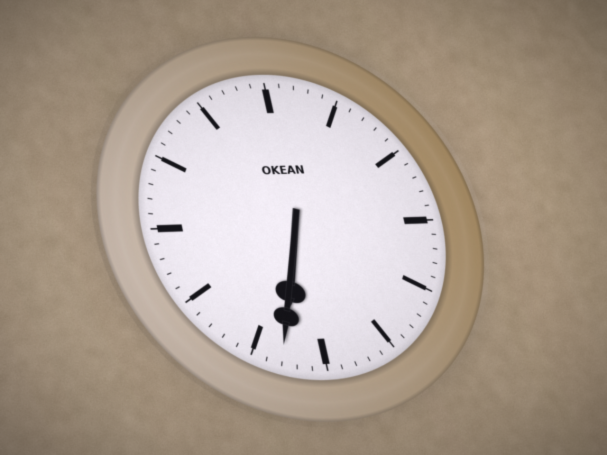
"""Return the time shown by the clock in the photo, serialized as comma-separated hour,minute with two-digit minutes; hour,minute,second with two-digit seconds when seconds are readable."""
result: 6,33
